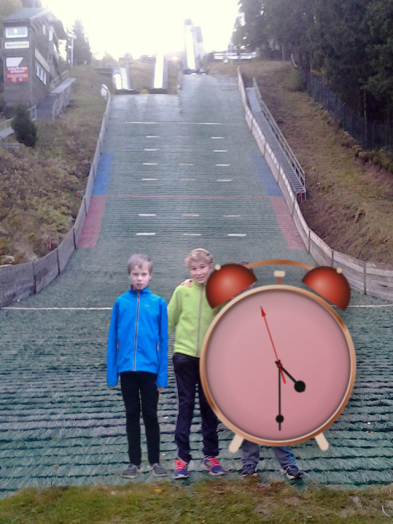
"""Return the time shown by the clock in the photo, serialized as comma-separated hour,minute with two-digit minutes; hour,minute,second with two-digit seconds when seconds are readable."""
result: 4,29,57
